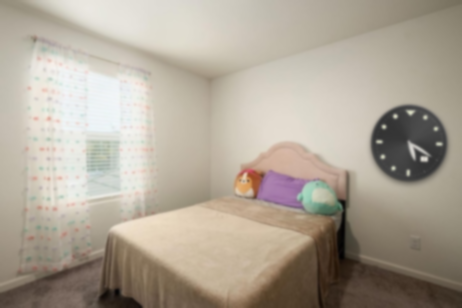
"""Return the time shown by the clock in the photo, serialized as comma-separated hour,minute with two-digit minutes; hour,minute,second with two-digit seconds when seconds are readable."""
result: 5,20
